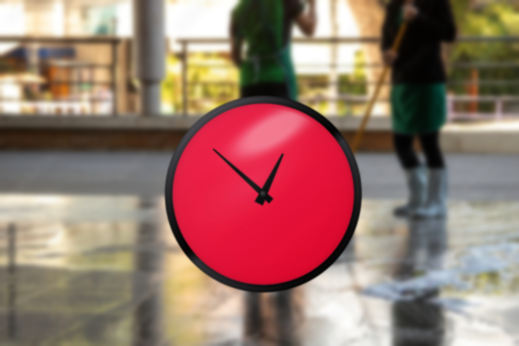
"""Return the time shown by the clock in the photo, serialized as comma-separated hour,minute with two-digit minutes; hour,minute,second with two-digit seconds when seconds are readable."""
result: 12,52
